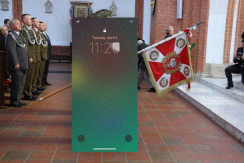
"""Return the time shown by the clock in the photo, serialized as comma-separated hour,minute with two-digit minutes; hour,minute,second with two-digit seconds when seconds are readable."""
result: 11,20
